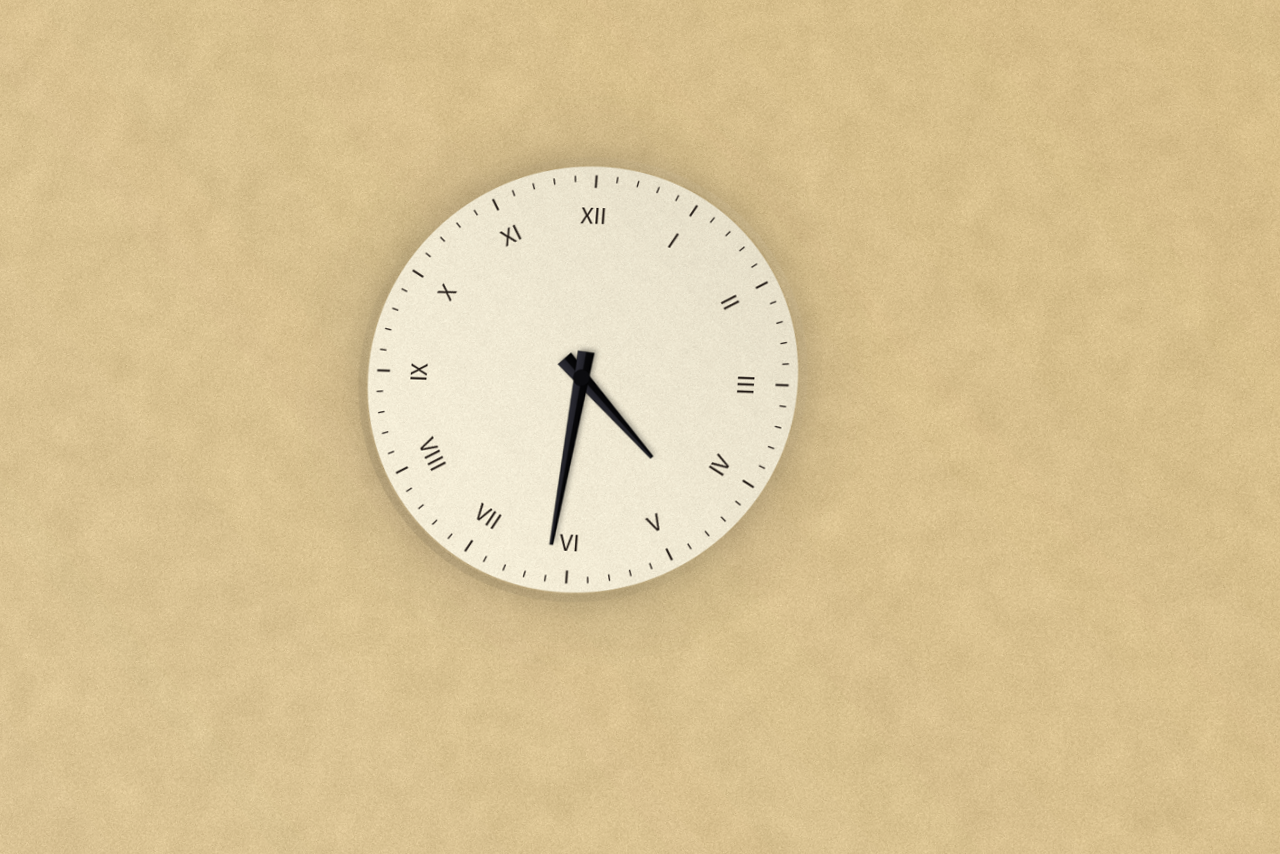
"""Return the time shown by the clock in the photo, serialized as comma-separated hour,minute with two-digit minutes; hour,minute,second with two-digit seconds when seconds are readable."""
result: 4,31
